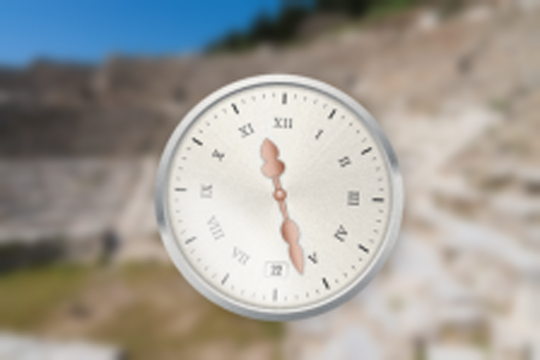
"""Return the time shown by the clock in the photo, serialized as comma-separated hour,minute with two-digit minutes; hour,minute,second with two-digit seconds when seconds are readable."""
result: 11,27
